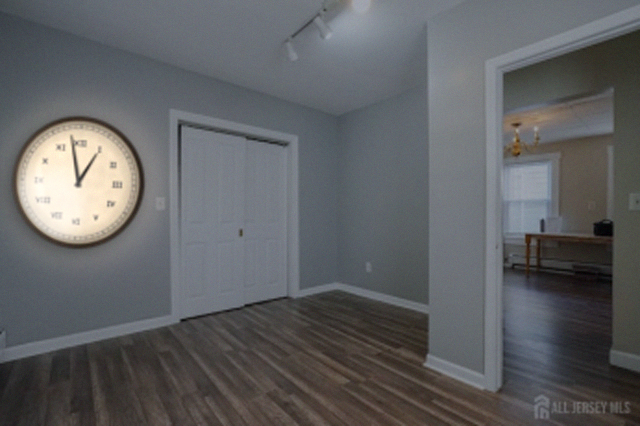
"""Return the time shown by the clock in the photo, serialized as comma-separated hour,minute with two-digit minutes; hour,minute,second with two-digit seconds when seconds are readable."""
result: 12,58
